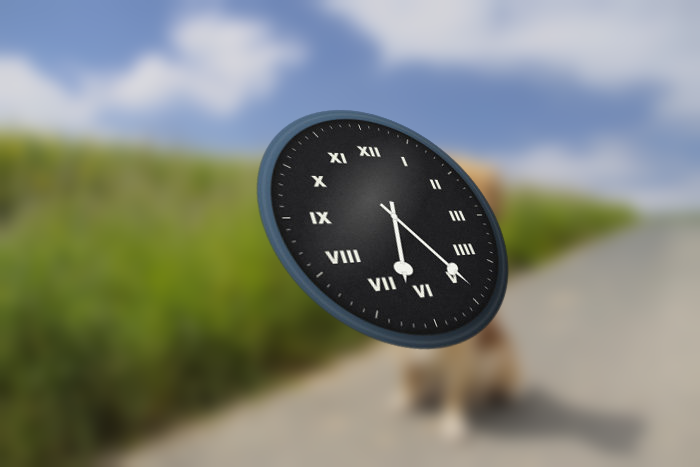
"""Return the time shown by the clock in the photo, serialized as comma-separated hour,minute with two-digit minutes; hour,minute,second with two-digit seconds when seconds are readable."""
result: 6,24
